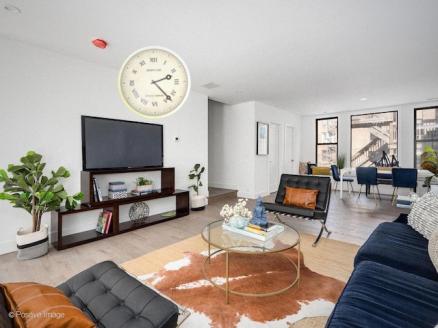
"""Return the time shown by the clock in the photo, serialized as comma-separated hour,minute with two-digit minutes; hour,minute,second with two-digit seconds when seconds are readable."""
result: 2,23
